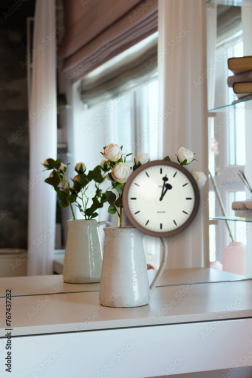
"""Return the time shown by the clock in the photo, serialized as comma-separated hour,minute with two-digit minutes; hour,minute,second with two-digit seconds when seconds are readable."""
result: 1,02
